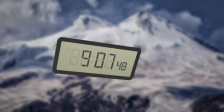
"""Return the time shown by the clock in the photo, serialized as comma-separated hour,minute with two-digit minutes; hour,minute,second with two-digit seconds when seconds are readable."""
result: 9,07,48
